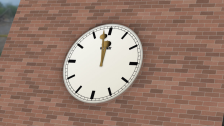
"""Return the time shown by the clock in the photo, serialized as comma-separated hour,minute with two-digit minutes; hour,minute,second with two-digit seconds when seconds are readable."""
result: 11,58
